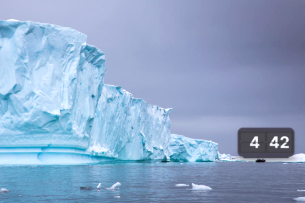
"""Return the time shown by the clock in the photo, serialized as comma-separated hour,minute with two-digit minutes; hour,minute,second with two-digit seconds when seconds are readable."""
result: 4,42
